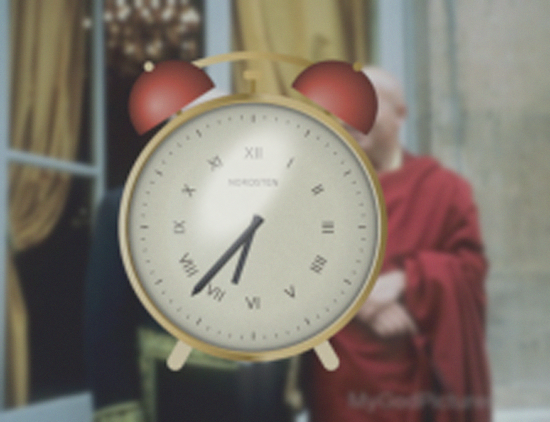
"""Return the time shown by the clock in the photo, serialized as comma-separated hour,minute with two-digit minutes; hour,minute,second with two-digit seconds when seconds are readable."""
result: 6,37
